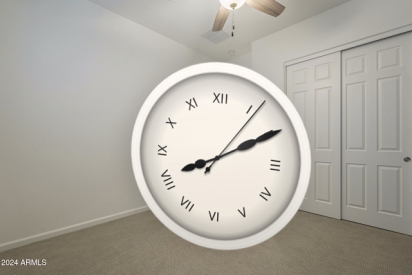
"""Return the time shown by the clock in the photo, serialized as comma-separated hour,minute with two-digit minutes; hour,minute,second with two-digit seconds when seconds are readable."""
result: 8,10,06
